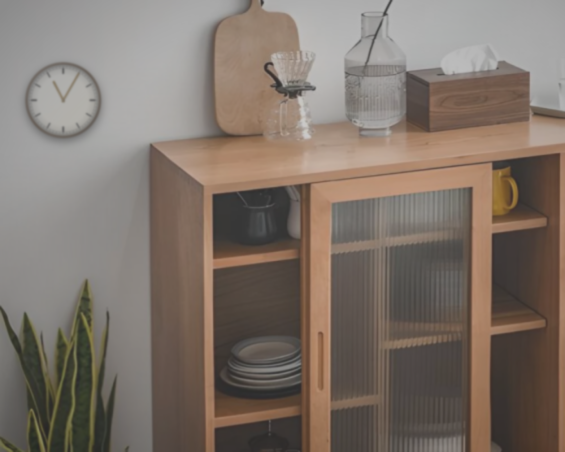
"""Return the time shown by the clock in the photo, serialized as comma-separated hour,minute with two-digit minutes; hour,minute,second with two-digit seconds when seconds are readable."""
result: 11,05
